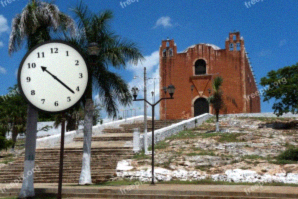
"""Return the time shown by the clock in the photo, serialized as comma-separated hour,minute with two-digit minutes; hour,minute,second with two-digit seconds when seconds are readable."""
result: 10,22
